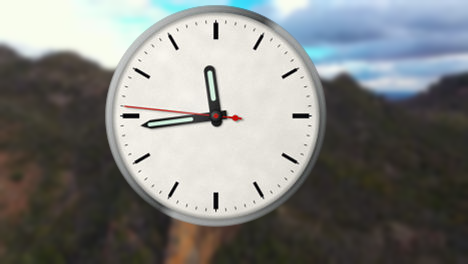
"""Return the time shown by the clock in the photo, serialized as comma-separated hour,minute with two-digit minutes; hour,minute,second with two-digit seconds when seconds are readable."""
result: 11,43,46
